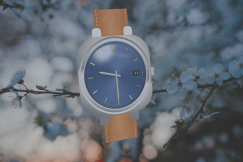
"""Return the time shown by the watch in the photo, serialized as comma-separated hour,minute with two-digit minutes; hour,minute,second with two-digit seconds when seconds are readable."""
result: 9,30
